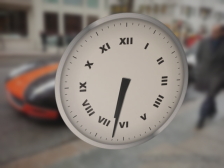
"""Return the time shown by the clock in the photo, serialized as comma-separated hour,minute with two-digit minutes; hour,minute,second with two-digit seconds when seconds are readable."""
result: 6,32
